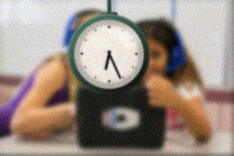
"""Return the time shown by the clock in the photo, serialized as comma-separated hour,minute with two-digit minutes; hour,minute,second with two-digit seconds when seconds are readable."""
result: 6,26
